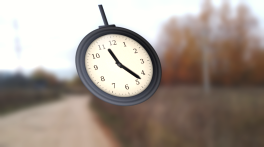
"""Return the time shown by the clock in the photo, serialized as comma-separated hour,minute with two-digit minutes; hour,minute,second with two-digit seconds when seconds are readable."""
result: 11,23
